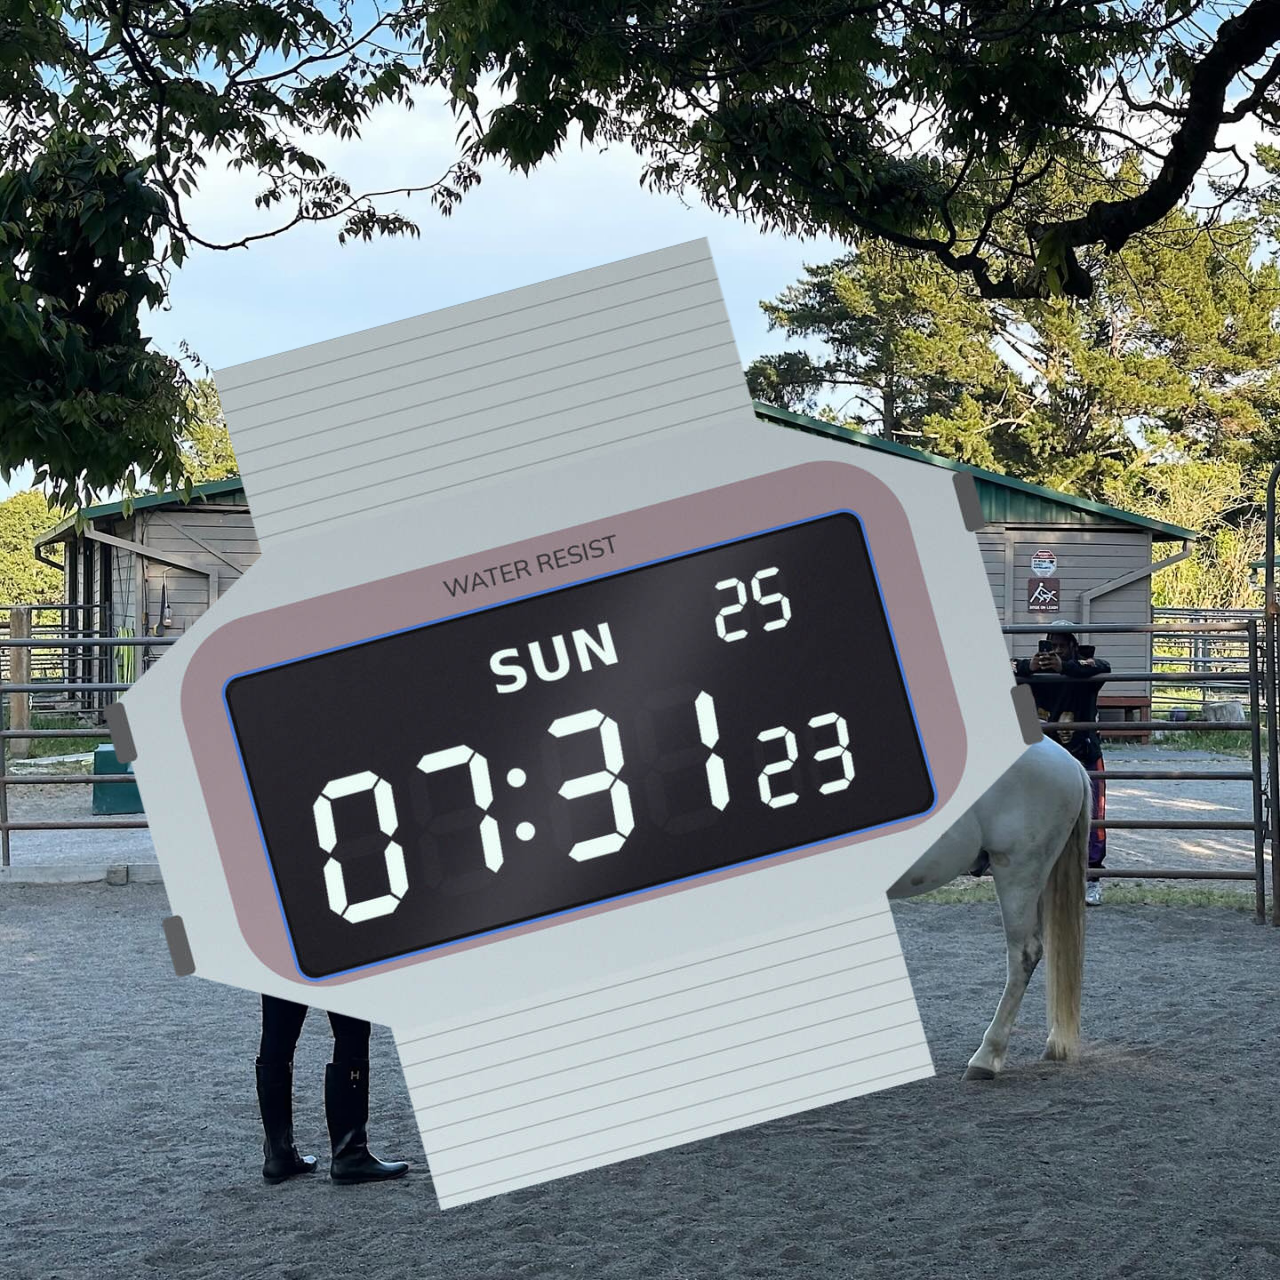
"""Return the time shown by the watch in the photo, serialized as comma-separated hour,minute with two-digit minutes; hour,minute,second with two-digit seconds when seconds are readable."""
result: 7,31,23
